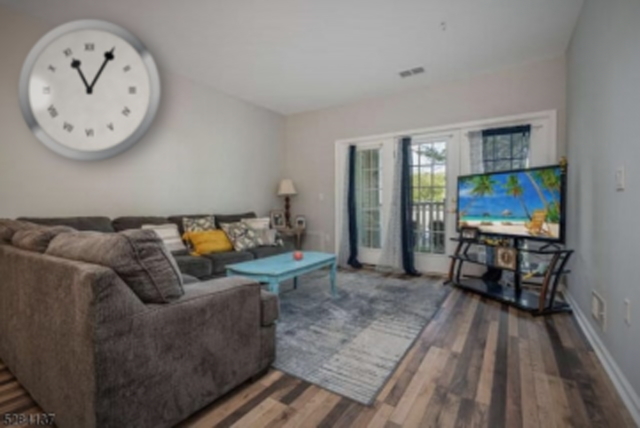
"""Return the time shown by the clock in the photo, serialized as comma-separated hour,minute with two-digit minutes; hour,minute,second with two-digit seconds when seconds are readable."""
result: 11,05
